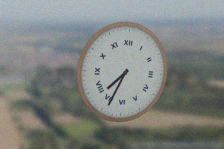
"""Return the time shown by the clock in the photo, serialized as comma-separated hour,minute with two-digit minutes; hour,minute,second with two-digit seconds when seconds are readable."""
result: 7,34
